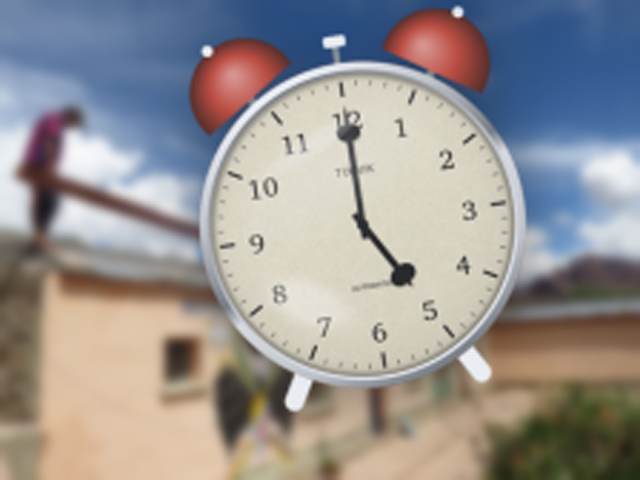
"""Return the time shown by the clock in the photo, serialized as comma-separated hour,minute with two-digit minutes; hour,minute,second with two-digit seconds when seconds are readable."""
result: 5,00
